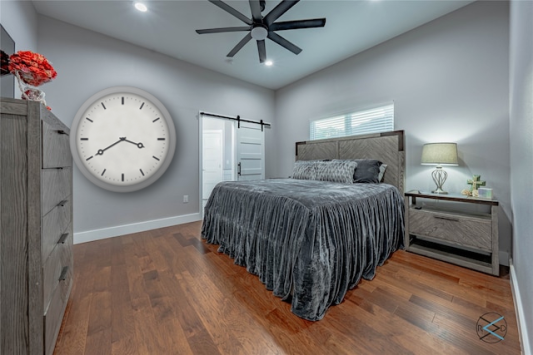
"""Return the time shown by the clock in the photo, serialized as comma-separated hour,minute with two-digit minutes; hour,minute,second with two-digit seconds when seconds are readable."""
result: 3,40
